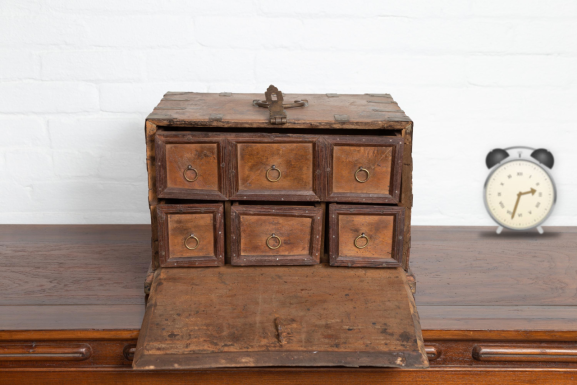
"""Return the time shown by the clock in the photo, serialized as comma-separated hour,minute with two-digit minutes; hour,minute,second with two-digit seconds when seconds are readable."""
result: 2,33
